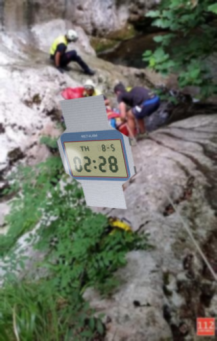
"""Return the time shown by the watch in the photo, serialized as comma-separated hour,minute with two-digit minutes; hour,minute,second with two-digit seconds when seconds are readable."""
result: 2,28
